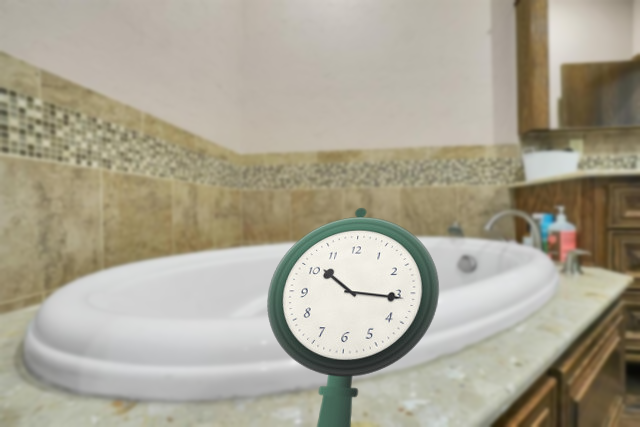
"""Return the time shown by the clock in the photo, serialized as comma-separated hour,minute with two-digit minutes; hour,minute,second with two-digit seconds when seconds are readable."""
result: 10,16
